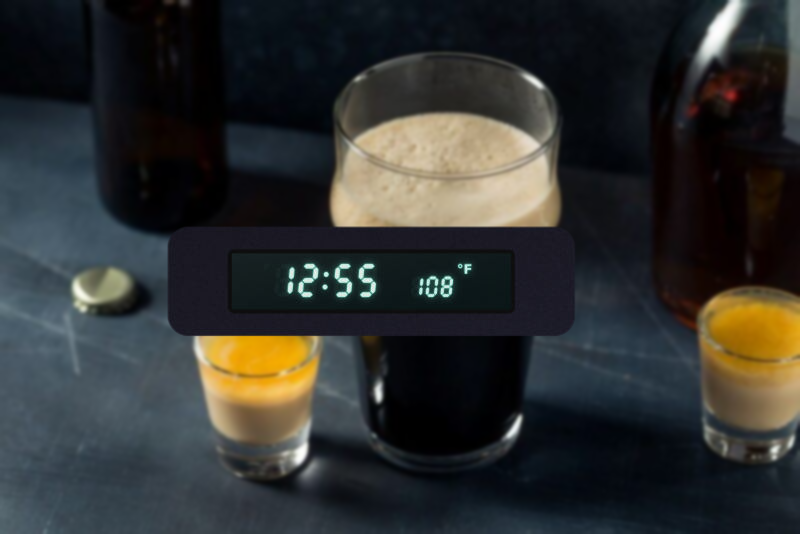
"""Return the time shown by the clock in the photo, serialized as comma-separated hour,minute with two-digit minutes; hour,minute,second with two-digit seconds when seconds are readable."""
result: 12,55
